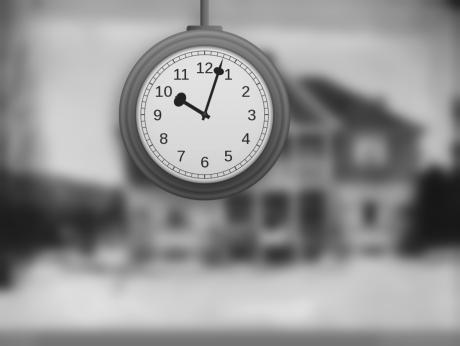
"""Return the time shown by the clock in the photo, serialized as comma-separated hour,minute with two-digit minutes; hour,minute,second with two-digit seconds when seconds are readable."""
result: 10,03
